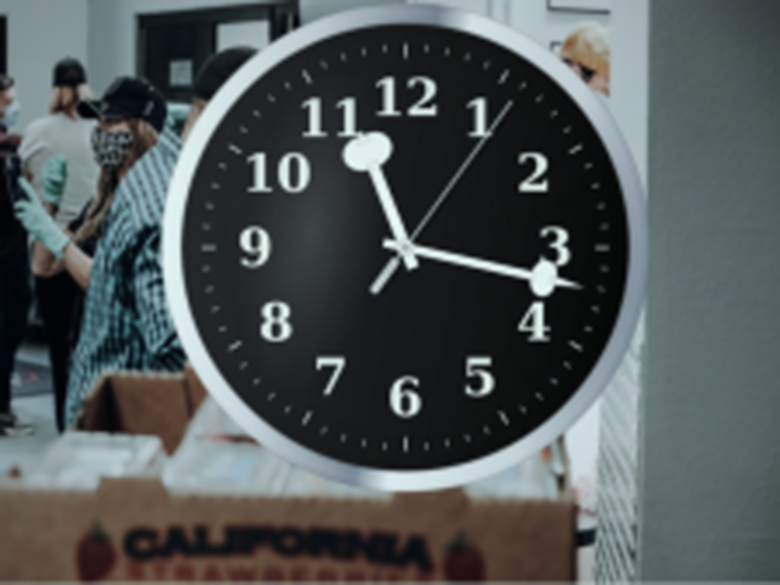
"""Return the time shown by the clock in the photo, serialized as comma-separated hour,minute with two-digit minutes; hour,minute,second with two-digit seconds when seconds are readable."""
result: 11,17,06
